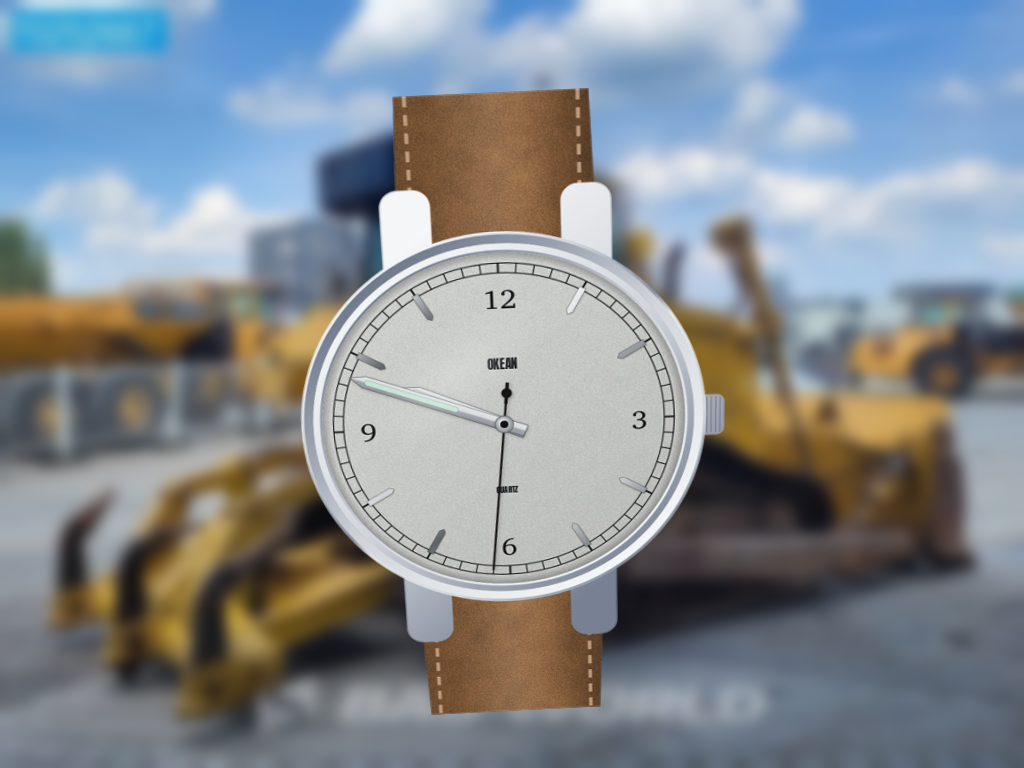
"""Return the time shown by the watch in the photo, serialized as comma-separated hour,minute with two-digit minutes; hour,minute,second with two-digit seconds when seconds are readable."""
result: 9,48,31
